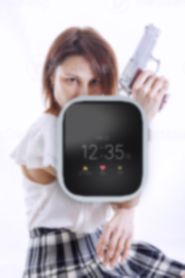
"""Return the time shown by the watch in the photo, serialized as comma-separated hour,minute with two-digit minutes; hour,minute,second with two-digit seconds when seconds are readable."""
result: 12,35
